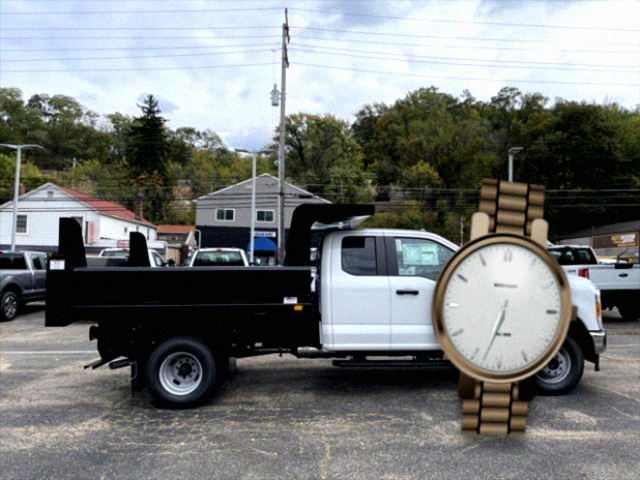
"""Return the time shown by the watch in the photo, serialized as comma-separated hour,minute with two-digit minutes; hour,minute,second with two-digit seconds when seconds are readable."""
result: 6,33
